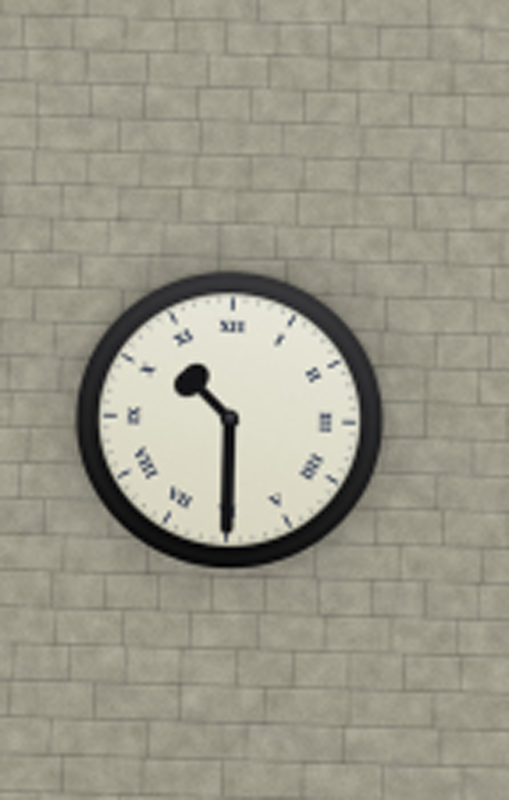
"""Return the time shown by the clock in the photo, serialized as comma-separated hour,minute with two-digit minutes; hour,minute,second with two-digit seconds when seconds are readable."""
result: 10,30
